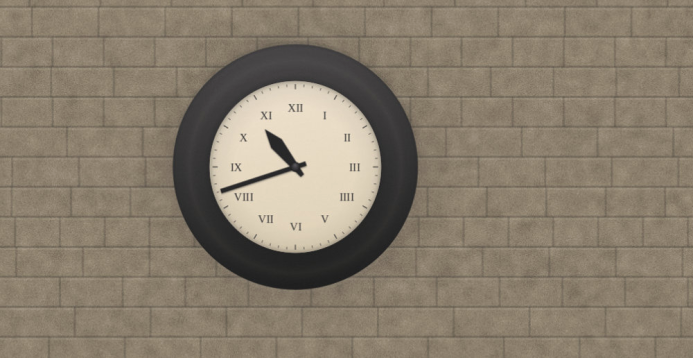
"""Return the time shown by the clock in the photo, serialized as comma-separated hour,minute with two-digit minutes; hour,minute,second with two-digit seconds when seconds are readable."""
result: 10,42
